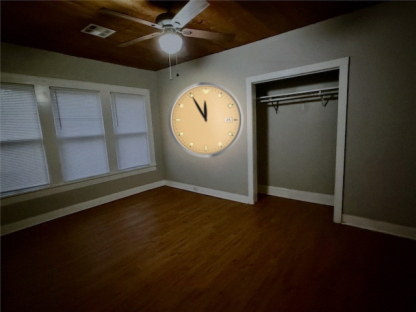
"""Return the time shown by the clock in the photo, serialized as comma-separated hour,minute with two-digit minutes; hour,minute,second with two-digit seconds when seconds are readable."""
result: 11,55
